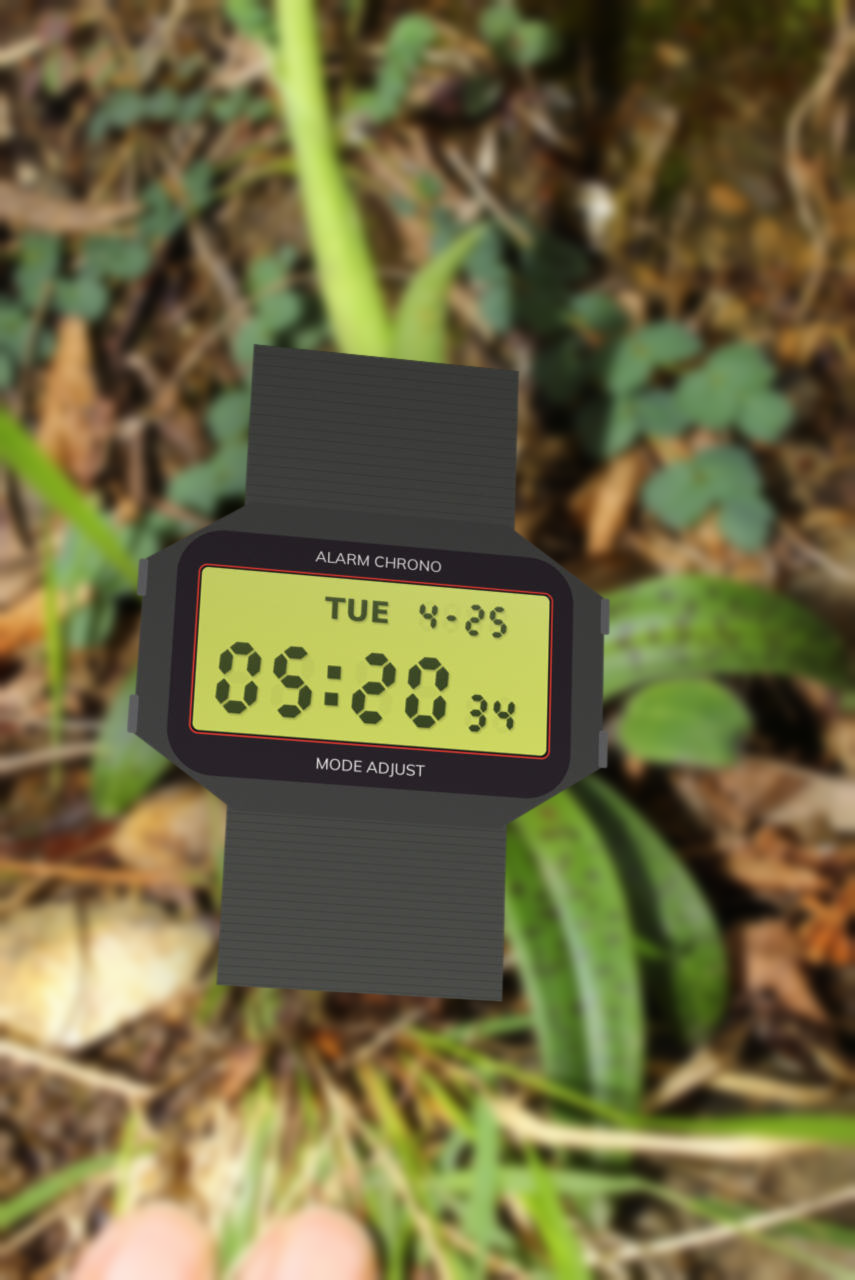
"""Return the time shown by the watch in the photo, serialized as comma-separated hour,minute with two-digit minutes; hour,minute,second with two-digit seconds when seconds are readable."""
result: 5,20,34
